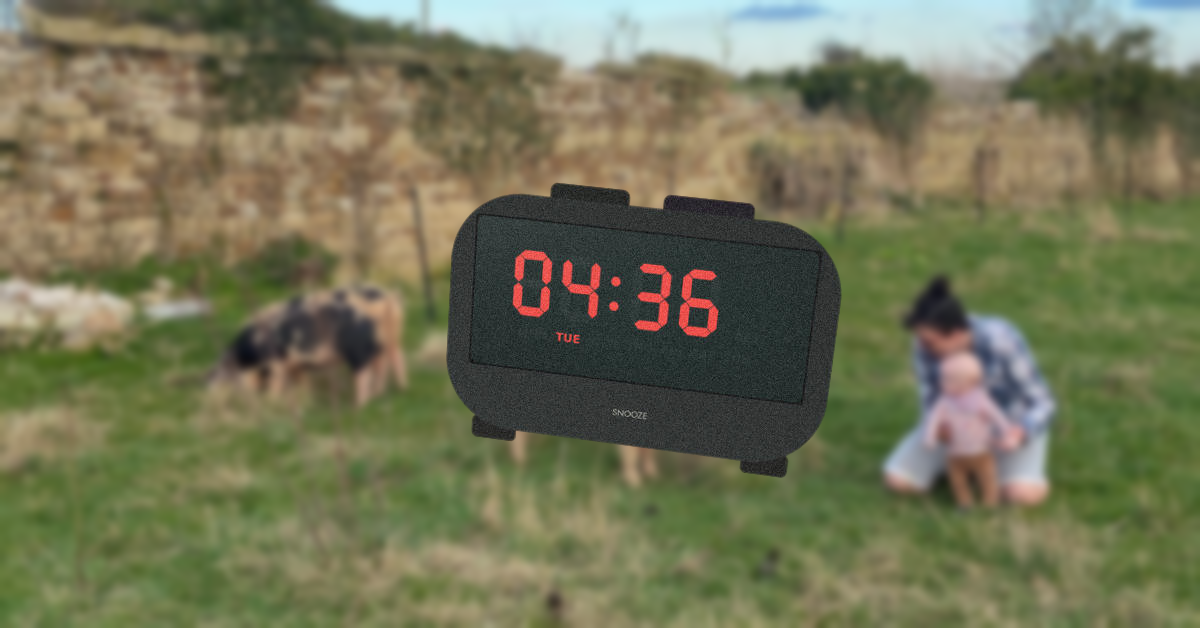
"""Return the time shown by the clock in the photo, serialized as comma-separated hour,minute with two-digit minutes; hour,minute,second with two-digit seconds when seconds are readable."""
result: 4,36
